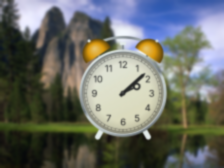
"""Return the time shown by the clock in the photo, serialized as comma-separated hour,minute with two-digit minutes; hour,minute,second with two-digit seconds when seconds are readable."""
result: 2,08
